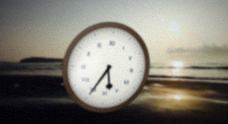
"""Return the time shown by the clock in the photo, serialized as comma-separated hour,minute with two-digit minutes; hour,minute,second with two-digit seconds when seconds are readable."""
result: 5,35
